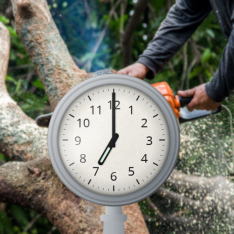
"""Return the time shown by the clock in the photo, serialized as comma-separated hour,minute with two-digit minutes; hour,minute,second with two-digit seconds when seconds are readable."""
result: 7,00
